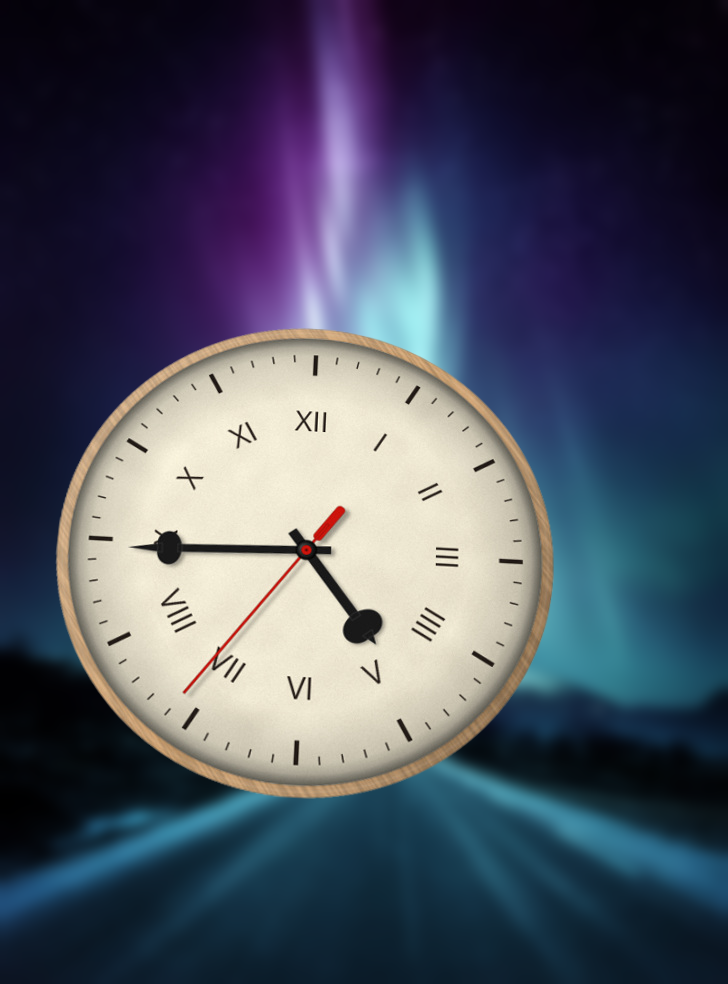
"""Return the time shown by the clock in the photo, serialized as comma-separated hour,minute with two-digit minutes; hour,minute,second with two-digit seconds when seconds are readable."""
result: 4,44,36
